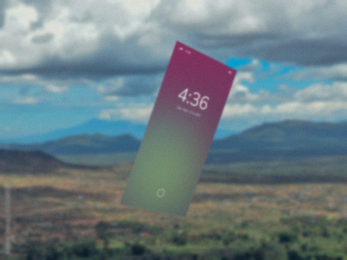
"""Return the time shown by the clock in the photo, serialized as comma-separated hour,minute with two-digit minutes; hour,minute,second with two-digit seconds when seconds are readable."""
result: 4,36
